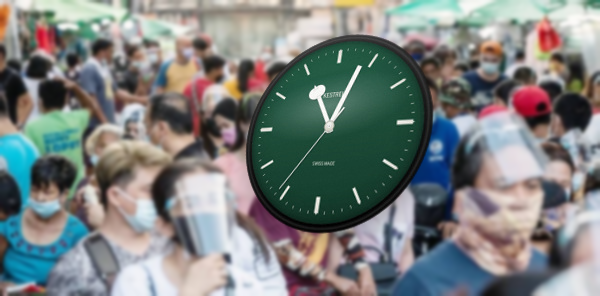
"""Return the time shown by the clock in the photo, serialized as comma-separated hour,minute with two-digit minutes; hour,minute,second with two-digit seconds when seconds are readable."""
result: 11,03,36
